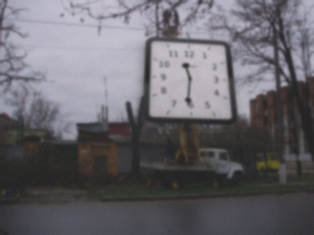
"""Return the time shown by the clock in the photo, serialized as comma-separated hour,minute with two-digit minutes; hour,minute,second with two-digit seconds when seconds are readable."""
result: 11,31
